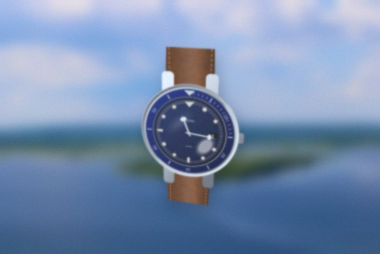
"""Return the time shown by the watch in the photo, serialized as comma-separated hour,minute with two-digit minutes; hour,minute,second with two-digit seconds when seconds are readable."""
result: 11,16
